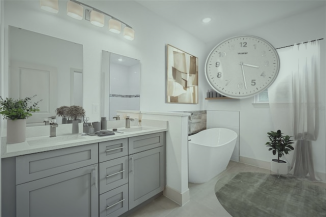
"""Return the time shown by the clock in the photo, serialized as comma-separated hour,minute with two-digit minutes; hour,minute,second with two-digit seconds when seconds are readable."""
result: 3,28
